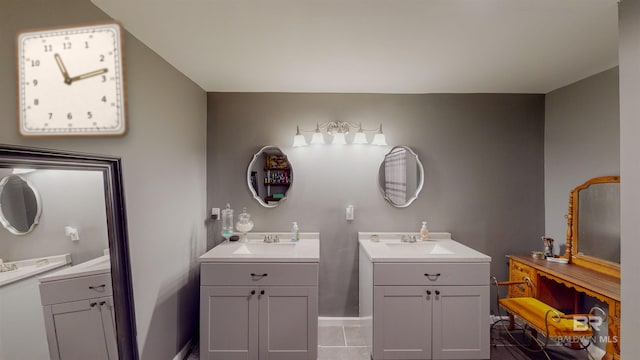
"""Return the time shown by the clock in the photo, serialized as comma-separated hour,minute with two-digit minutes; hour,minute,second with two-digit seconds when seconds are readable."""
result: 11,13
